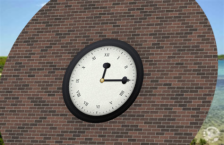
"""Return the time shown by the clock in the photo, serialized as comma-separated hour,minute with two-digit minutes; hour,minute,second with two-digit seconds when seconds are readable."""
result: 12,15
